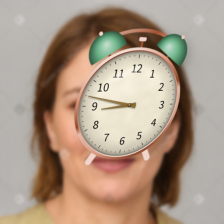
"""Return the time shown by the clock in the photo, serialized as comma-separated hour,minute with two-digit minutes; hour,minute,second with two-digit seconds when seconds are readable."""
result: 8,47
